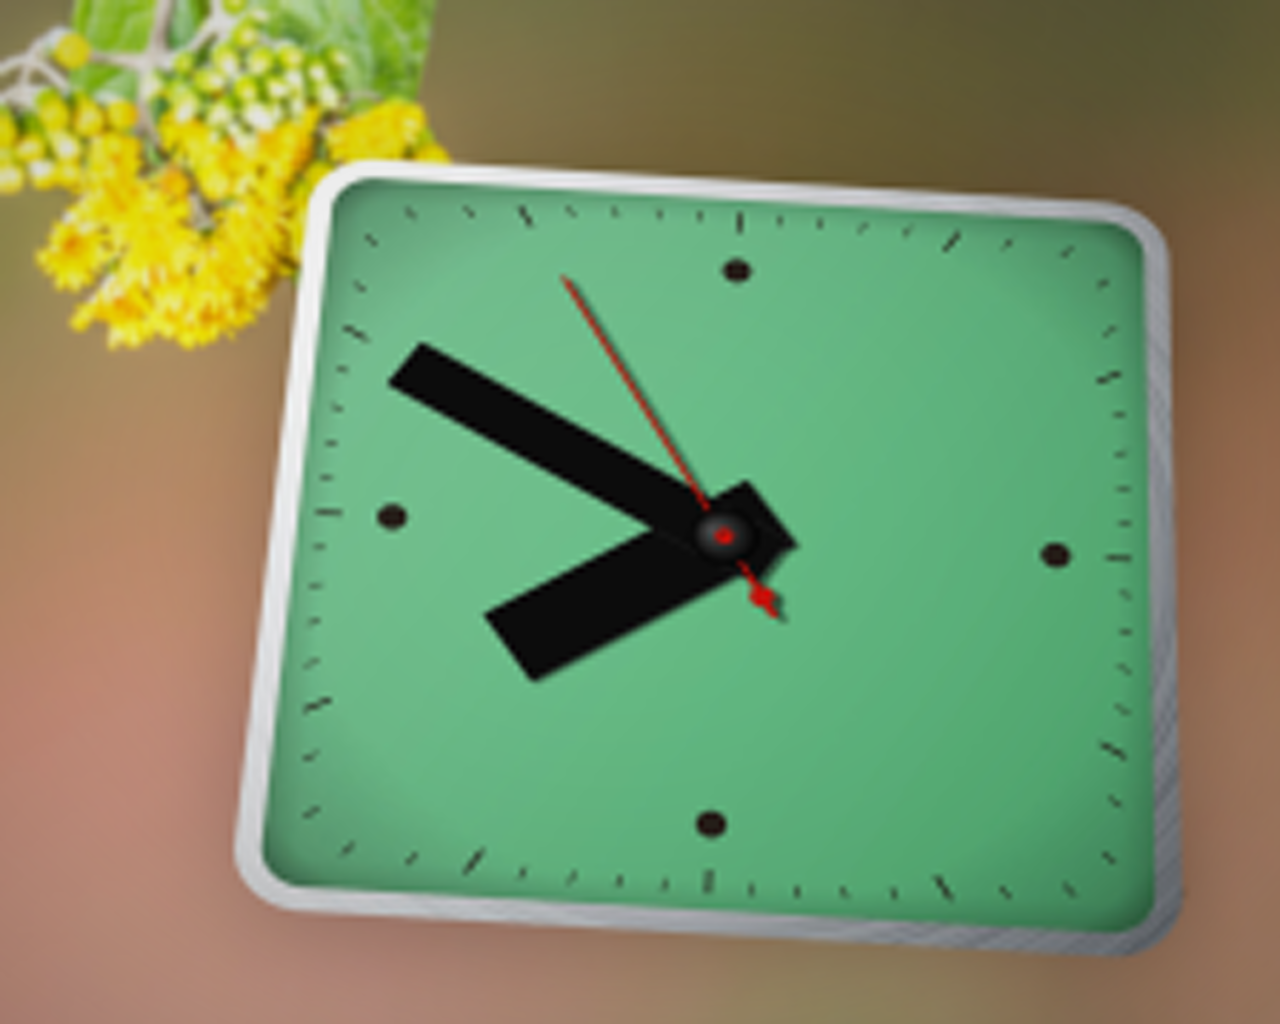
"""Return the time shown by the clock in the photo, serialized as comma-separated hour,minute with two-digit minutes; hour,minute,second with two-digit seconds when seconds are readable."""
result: 7,49,55
